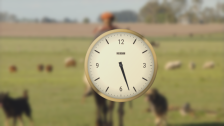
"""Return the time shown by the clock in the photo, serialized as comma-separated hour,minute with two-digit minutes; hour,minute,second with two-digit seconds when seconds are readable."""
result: 5,27
